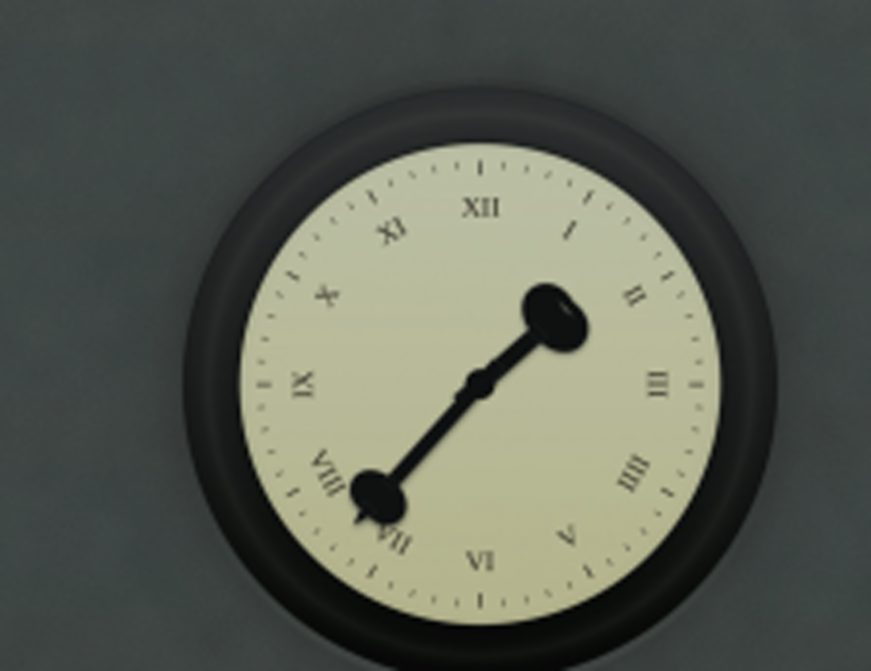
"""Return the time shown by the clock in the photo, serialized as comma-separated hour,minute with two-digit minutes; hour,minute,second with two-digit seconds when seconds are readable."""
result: 1,37
